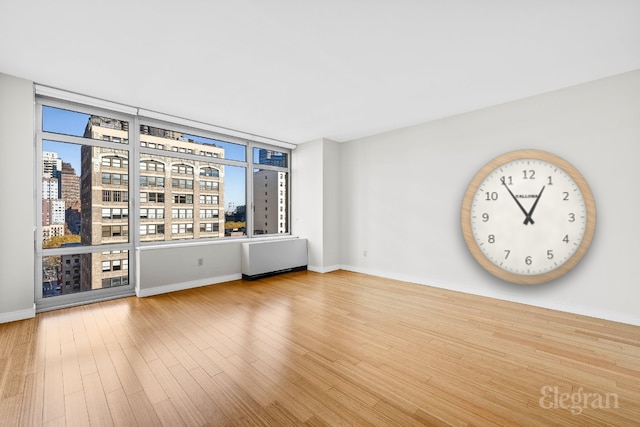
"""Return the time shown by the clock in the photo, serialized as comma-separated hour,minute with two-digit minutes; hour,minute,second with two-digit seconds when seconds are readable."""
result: 12,54
